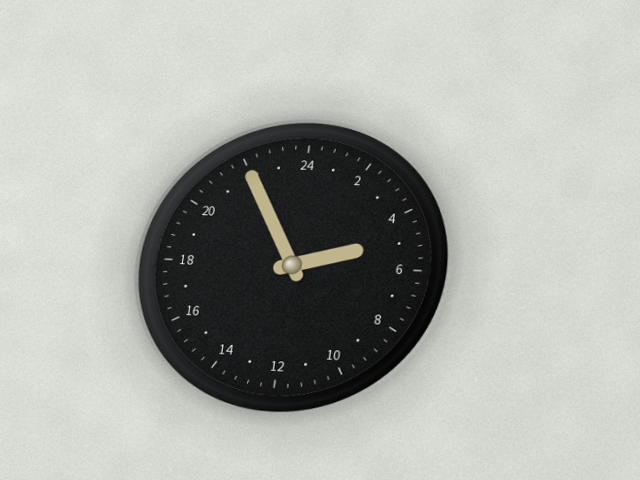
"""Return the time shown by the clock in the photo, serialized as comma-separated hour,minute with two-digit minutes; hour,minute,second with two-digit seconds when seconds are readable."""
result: 4,55
